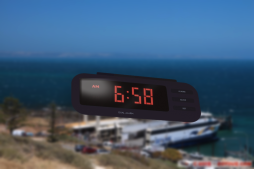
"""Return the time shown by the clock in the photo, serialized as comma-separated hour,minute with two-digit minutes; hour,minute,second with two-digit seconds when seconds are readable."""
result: 6,58
